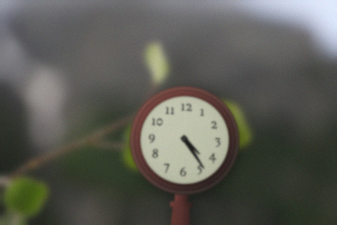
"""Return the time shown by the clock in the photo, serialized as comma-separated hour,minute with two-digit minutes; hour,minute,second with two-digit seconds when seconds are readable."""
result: 4,24
